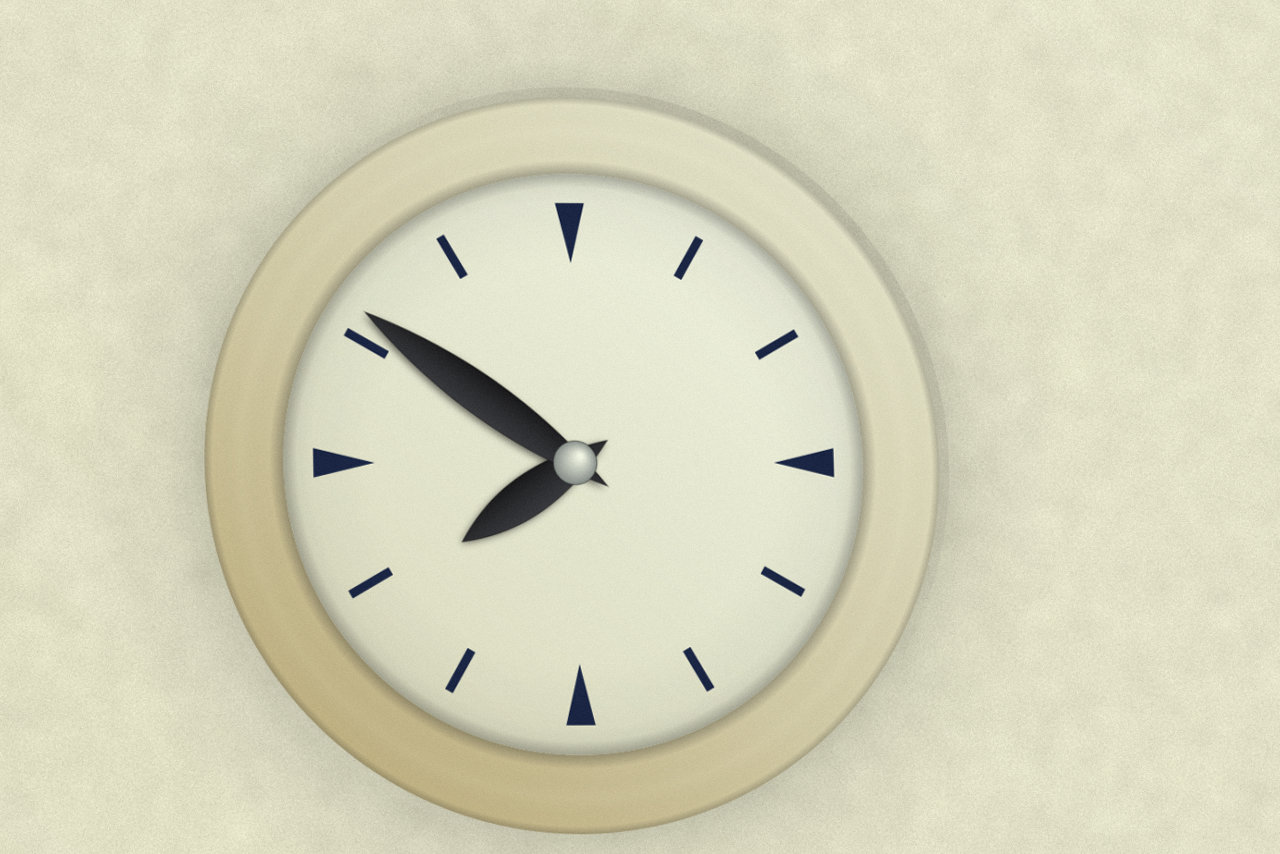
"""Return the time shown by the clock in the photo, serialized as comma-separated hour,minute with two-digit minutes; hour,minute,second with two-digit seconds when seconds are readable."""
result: 7,51
